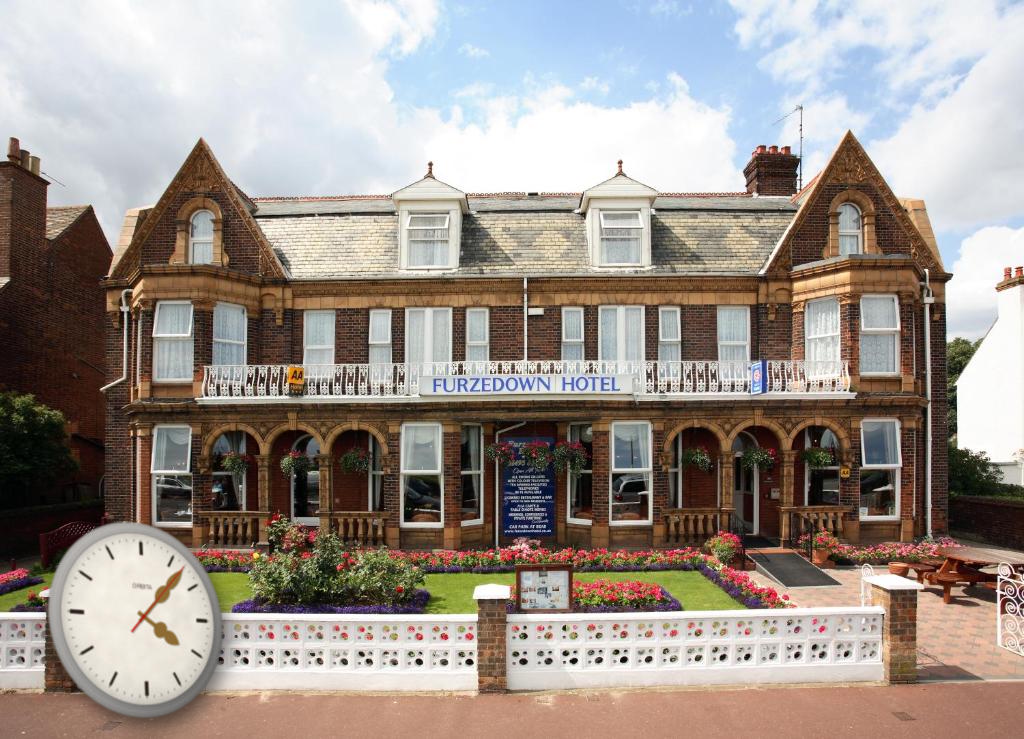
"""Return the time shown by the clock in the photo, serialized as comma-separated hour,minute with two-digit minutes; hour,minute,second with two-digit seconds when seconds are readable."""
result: 4,07,07
